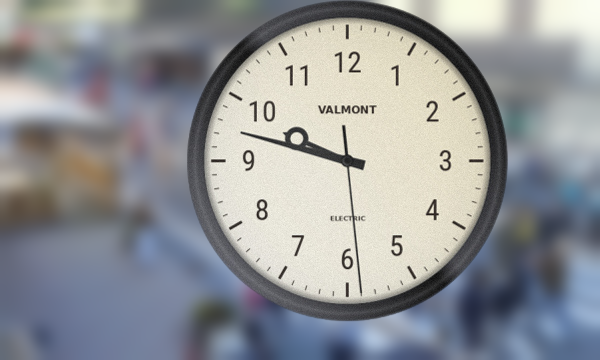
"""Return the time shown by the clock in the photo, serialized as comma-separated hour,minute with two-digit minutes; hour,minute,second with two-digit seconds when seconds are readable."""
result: 9,47,29
